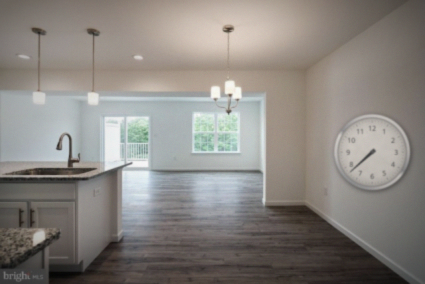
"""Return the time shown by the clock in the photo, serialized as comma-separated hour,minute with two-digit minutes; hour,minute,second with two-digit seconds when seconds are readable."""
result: 7,38
